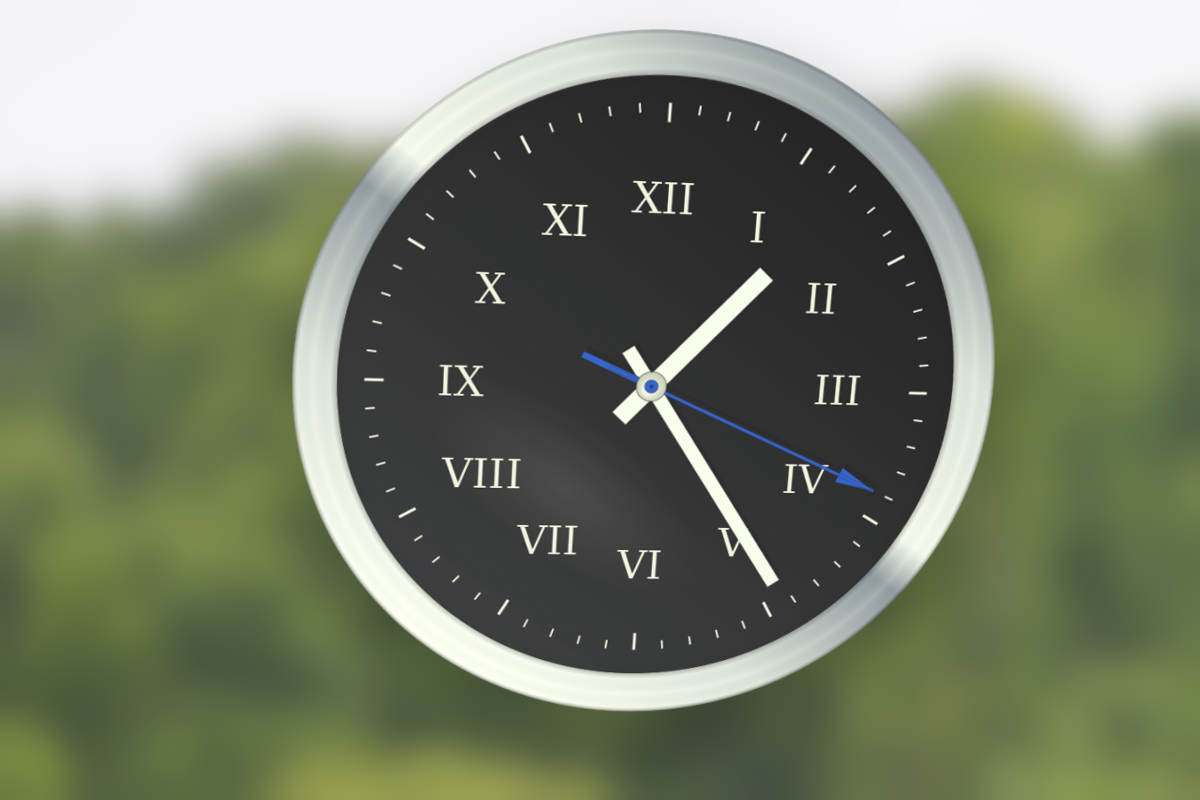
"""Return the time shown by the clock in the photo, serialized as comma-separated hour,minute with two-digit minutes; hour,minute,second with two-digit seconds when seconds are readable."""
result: 1,24,19
